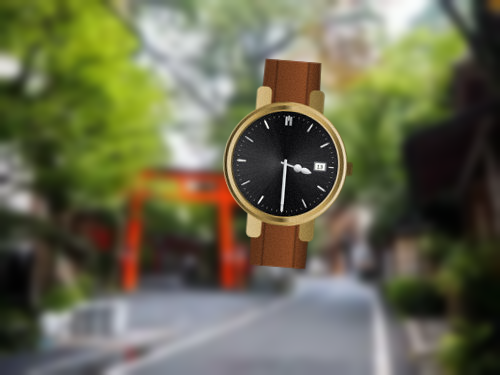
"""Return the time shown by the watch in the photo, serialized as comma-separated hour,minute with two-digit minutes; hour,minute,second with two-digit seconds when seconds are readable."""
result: 3,30
